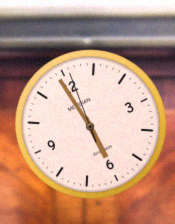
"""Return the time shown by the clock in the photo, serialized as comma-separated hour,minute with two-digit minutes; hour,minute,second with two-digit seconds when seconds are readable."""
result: 5,59,01
